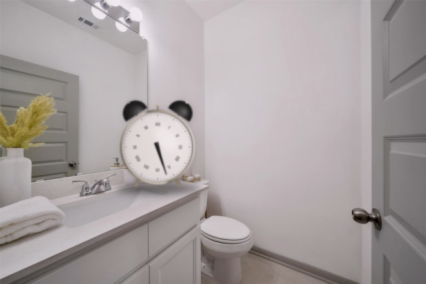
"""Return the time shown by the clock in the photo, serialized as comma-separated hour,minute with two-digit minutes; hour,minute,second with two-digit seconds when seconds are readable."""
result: 5,27
